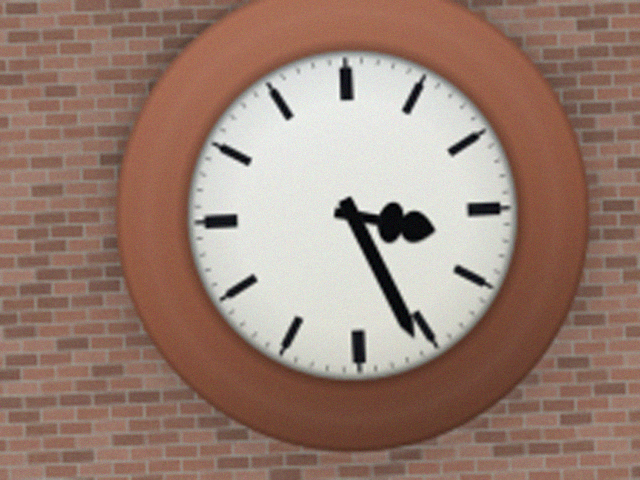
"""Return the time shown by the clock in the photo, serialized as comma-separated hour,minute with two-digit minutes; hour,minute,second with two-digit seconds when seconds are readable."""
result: 3,26
